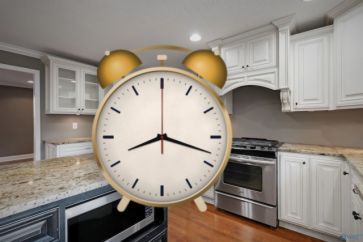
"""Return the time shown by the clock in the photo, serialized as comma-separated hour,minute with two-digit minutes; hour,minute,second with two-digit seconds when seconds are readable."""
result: 8,18,00
